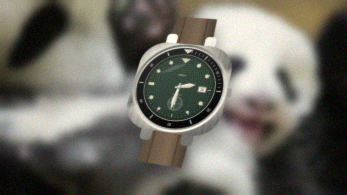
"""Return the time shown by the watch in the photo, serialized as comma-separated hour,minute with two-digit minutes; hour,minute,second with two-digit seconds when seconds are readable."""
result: 2,31
